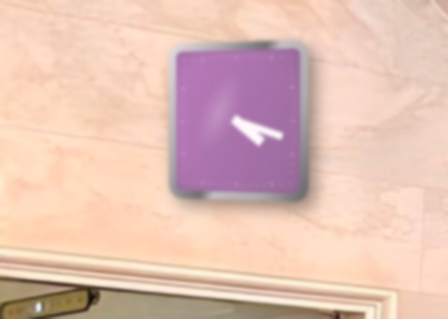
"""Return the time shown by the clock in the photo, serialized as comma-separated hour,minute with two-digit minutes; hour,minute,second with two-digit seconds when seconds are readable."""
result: 4,18
